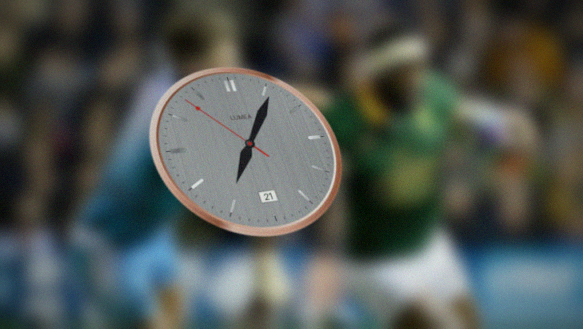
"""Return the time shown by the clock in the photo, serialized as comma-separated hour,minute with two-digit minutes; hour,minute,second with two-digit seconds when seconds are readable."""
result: 7,05,53
